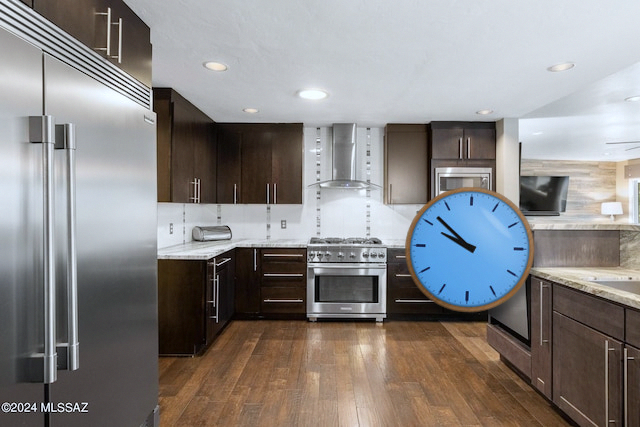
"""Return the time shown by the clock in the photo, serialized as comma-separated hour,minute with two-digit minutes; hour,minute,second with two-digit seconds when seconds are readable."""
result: 9,52
